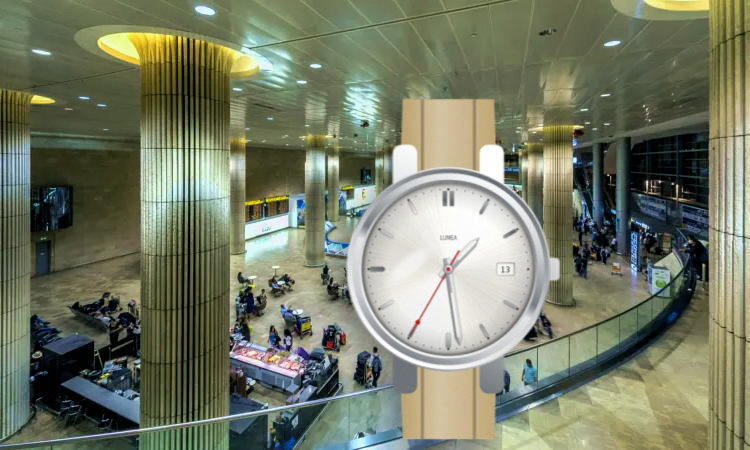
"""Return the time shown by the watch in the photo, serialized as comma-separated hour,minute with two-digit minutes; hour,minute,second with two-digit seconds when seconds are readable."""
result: 1,28,35
